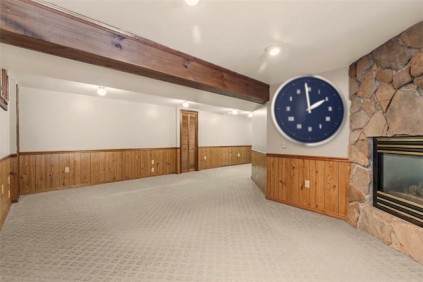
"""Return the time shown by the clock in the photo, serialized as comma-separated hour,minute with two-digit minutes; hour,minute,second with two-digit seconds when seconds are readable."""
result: 1,59
